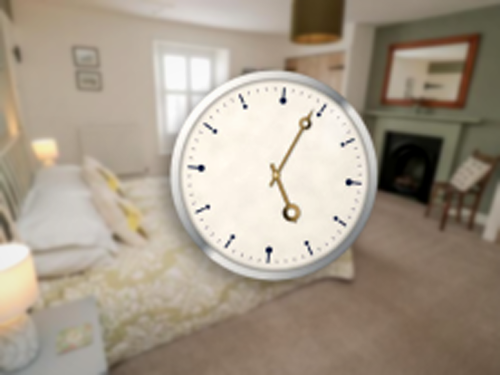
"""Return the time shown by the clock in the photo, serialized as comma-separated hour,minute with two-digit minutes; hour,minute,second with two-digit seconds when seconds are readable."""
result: 5,04
